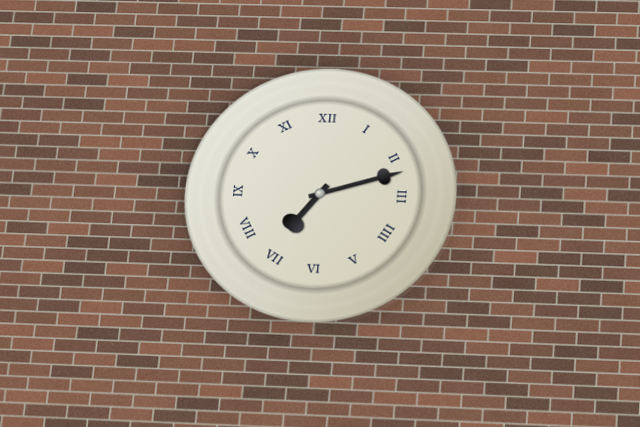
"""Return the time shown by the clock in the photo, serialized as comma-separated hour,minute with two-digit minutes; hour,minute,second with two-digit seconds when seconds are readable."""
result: 7,12
